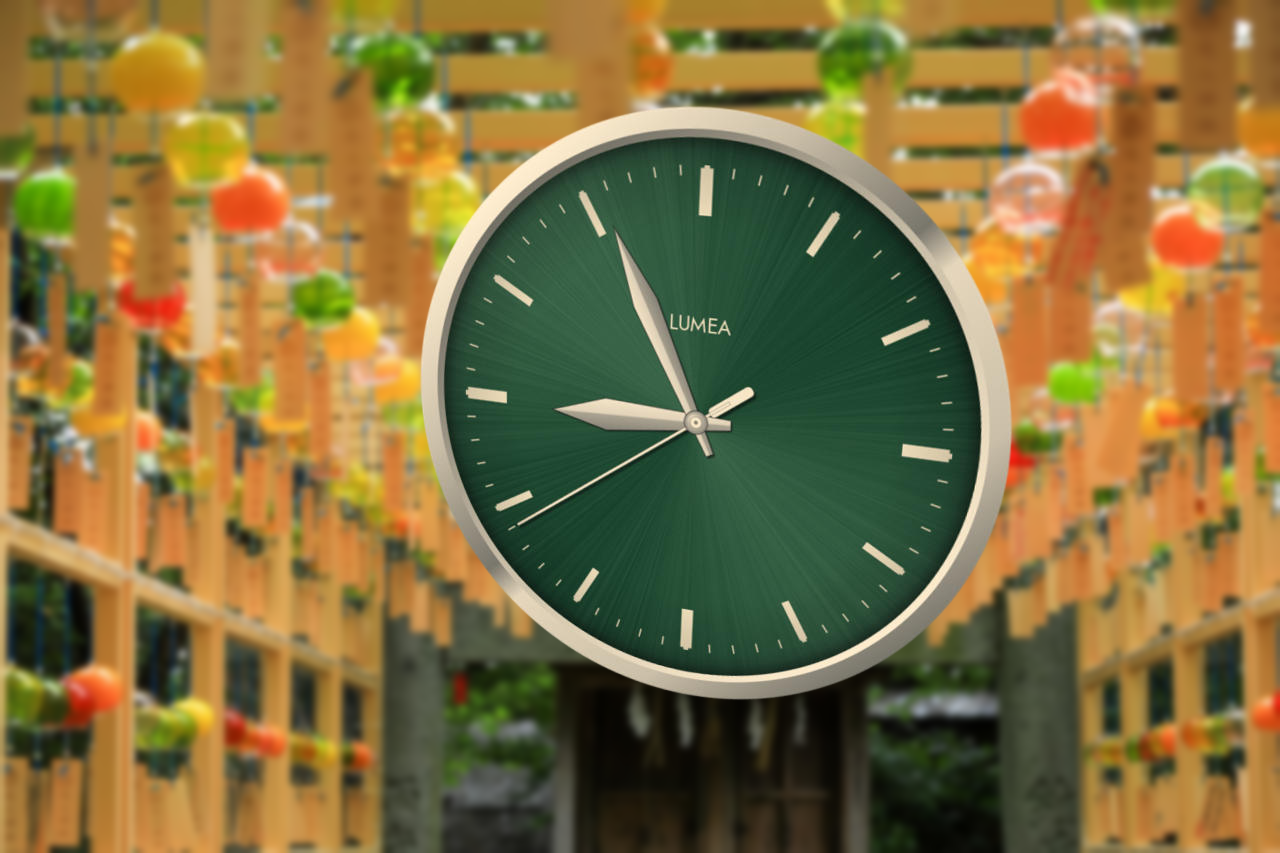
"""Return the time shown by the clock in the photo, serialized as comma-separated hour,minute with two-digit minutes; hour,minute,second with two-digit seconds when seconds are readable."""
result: 8,55,39
